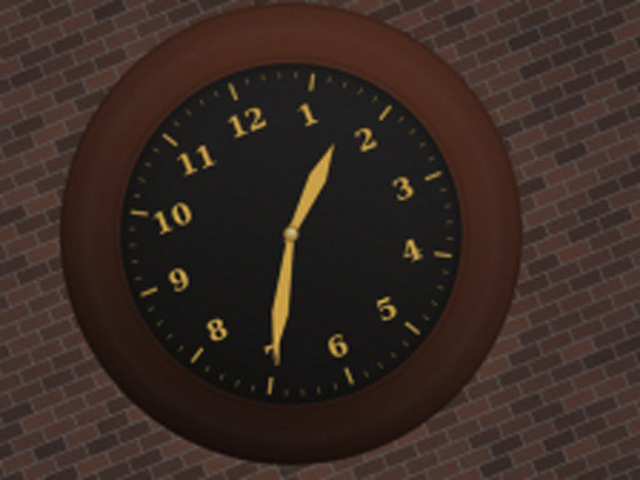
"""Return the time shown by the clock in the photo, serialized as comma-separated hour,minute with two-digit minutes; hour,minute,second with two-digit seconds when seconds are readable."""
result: 1,35
